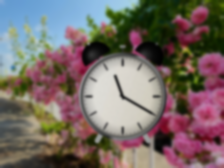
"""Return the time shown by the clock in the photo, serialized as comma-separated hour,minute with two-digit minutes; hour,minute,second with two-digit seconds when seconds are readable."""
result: 11,20
